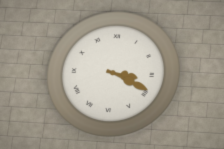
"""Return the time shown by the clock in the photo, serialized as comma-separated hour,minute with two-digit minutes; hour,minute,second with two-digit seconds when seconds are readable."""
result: 3,19
